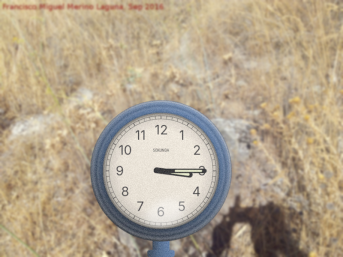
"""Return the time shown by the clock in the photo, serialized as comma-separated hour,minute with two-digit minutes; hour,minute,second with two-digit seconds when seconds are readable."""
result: 3,15
